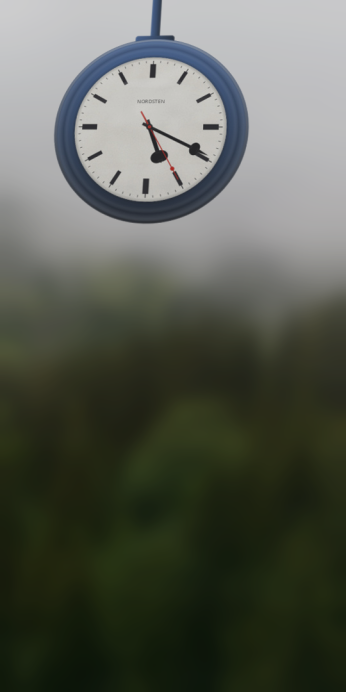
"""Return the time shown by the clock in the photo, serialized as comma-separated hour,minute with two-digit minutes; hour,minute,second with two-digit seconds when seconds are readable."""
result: 5,19,25
